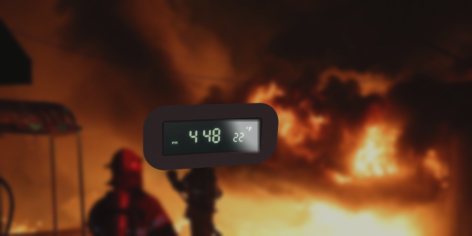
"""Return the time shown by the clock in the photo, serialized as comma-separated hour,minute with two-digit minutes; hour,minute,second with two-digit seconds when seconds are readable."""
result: 4,48
